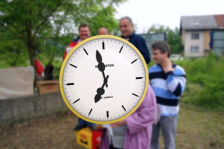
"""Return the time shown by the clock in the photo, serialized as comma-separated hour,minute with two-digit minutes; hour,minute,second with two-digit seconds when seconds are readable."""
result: 6,58
